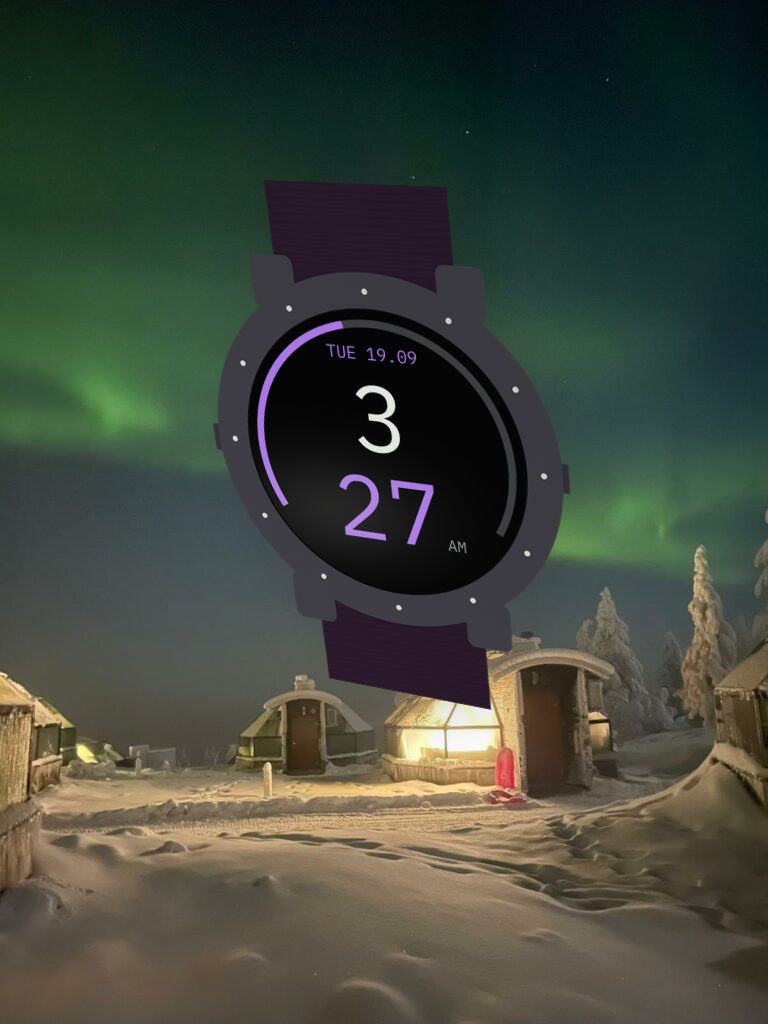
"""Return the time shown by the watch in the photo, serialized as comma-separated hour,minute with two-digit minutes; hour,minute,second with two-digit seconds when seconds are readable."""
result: 3,27
